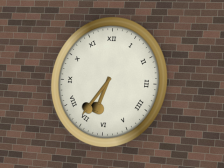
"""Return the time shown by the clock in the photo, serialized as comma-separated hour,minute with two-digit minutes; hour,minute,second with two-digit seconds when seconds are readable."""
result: 6,36
